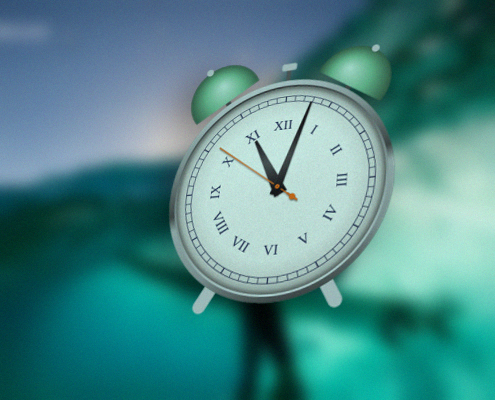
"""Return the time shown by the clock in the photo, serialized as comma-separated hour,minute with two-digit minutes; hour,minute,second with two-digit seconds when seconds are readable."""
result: 11,02,51
